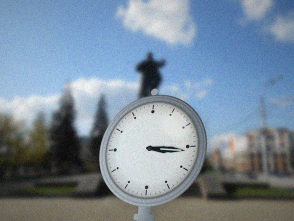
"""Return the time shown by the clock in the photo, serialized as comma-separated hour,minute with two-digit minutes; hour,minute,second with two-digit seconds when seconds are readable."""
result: 3,16
